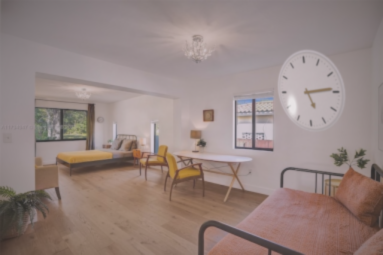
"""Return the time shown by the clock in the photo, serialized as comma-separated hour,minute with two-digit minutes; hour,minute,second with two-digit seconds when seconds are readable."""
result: 5,14
